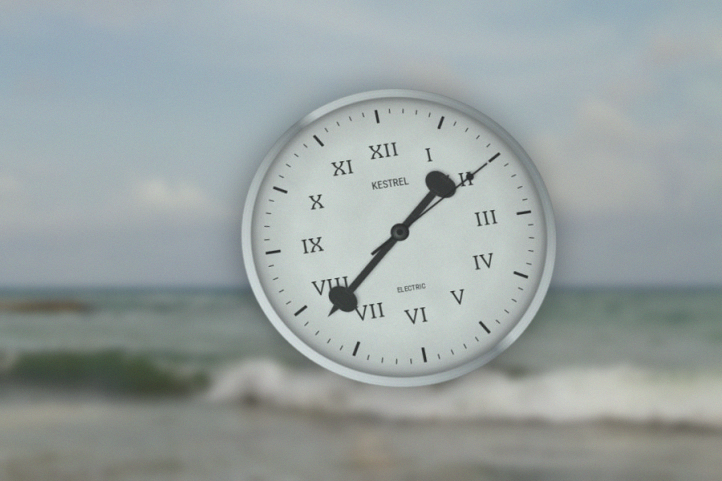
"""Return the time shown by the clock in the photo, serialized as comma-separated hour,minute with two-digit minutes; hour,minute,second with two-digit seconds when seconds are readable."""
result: 1,38,10
